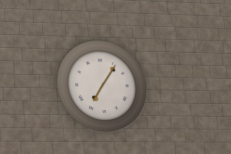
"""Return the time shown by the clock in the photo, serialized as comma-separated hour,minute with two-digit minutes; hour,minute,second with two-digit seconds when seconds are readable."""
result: 7,06
